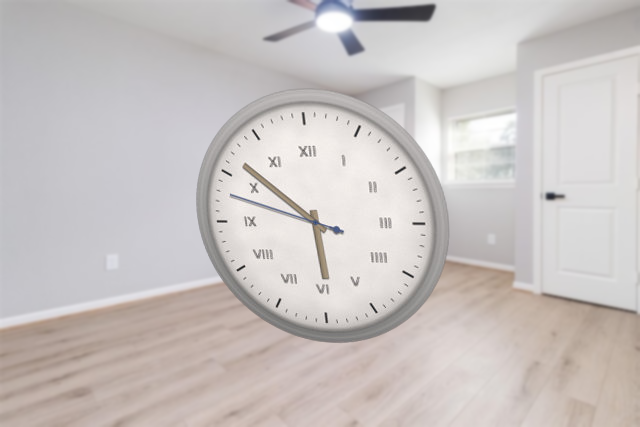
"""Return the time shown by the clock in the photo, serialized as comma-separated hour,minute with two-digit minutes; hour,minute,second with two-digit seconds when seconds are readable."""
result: 5,51,48
